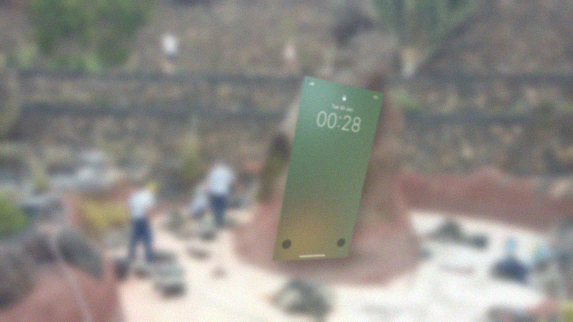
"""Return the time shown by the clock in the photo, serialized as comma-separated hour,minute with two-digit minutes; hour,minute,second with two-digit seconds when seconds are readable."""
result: 0,28
